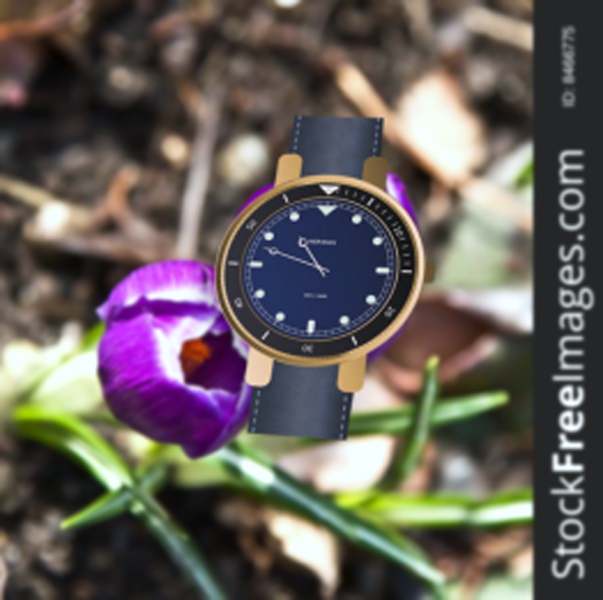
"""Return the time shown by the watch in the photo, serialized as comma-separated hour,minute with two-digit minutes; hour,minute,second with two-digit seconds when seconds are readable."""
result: 10,48
